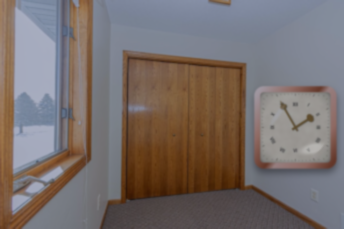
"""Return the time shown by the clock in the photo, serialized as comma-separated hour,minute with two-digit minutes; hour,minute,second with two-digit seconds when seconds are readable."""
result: 1,55
